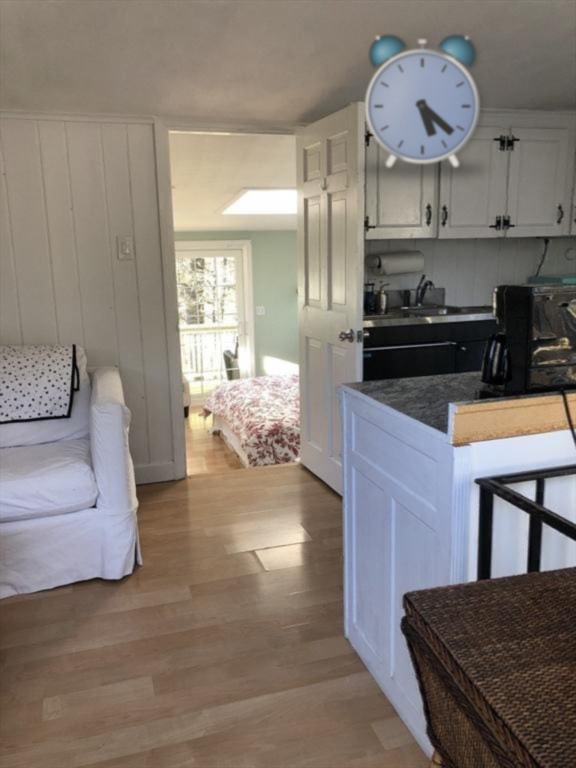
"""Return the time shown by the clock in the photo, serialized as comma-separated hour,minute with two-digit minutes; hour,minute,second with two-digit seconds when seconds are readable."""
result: 5,22
